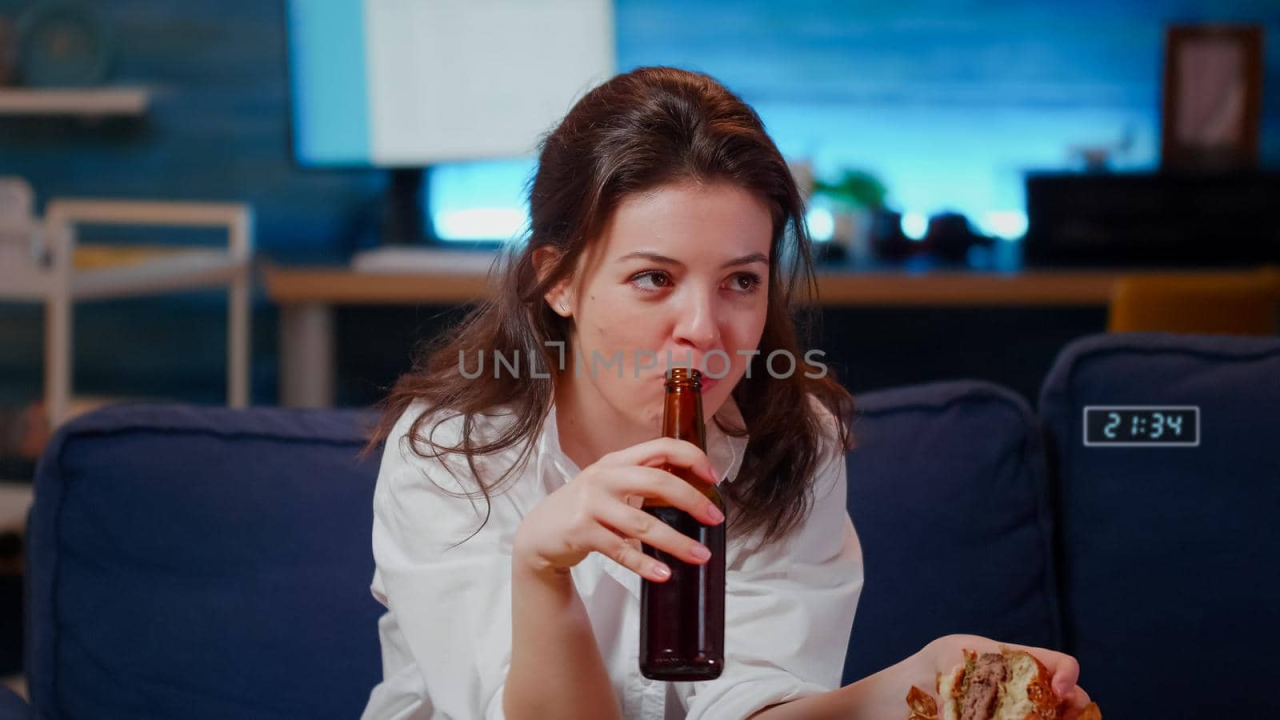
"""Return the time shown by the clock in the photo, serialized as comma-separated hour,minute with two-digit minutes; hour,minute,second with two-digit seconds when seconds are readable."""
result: 21,34
